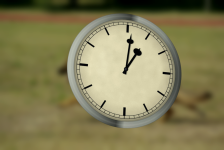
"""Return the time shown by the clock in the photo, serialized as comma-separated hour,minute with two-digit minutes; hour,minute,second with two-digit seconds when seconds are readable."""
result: 1,01
